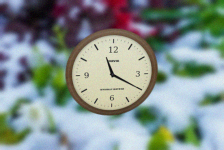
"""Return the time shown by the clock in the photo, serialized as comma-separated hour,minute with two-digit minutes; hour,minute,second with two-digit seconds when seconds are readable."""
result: 11,20
